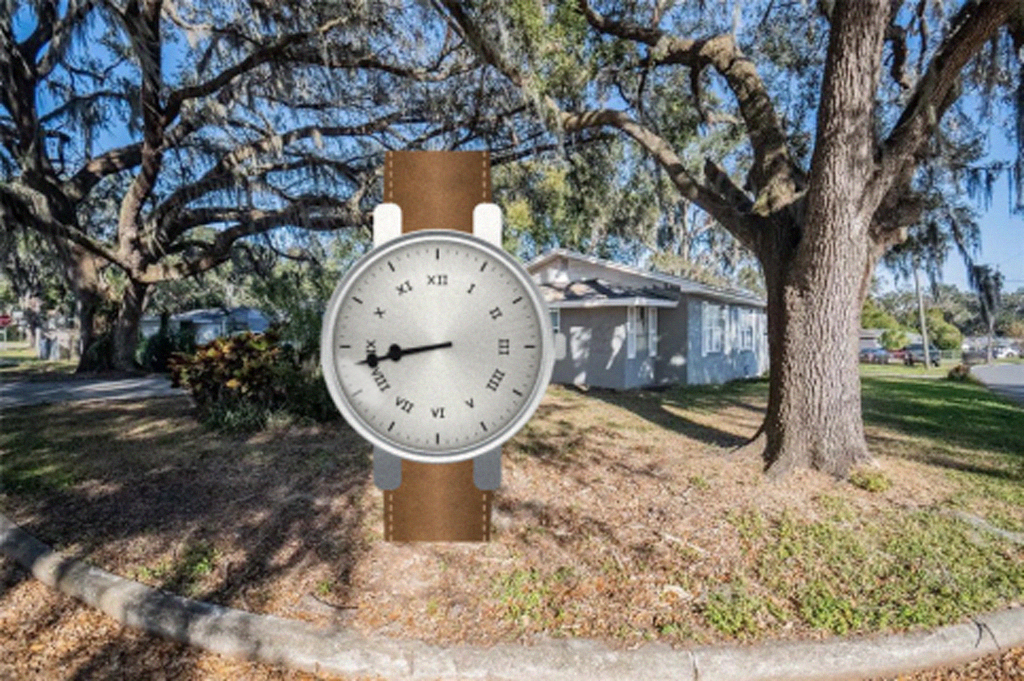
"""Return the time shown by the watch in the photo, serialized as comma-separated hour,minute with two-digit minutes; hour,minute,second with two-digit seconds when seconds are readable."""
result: 8,43
